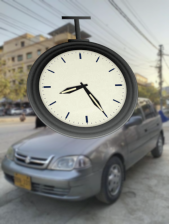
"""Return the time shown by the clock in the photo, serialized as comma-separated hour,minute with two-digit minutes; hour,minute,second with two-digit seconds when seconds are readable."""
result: 8,25
